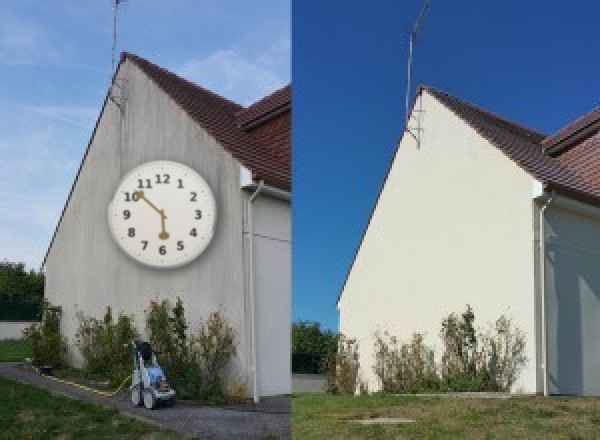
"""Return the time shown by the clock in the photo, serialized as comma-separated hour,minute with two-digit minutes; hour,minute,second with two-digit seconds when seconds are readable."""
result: 5,52
